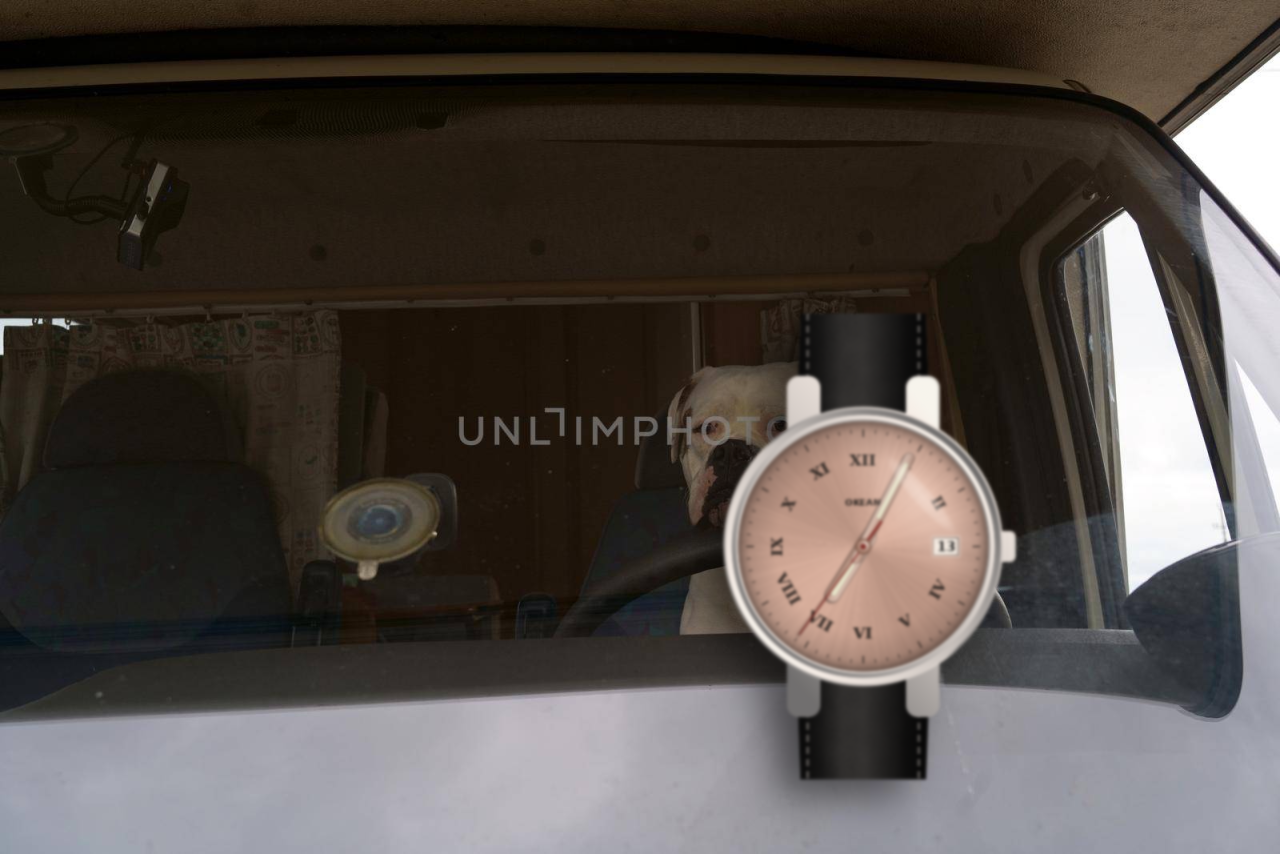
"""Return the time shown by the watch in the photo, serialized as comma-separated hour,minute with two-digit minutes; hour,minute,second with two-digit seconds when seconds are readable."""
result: 7,04,36
